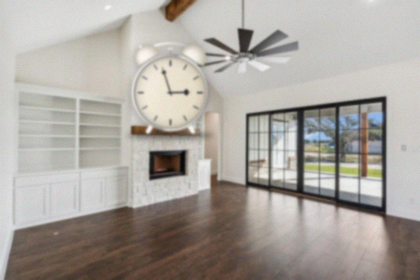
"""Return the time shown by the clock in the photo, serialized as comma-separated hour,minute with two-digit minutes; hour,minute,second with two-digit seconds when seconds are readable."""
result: 2,57
